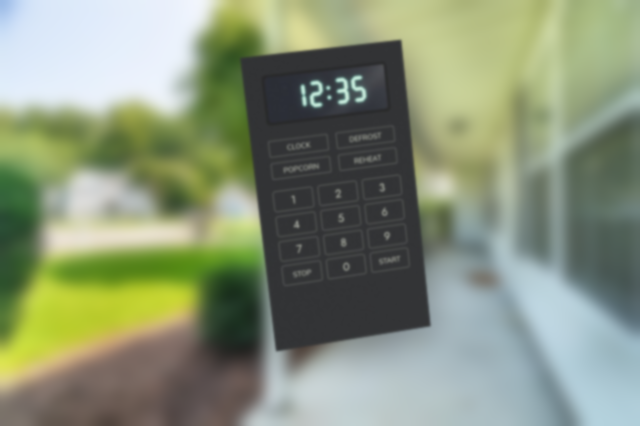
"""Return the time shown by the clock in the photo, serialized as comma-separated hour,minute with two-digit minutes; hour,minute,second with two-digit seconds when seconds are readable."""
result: 12,35
